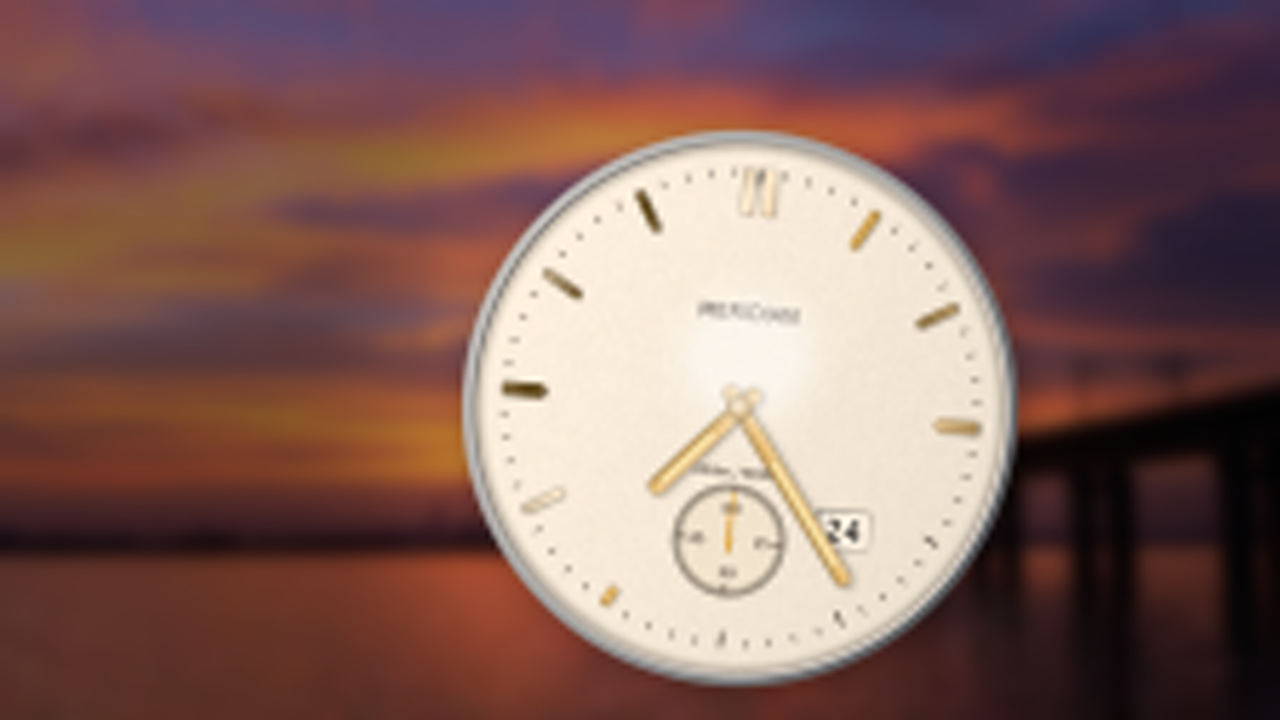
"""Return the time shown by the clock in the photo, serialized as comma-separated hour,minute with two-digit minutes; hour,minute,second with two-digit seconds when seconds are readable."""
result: 7,24
